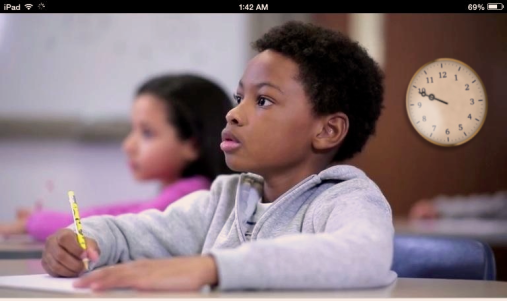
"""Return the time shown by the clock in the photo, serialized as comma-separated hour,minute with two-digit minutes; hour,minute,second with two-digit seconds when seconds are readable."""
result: 9,49
